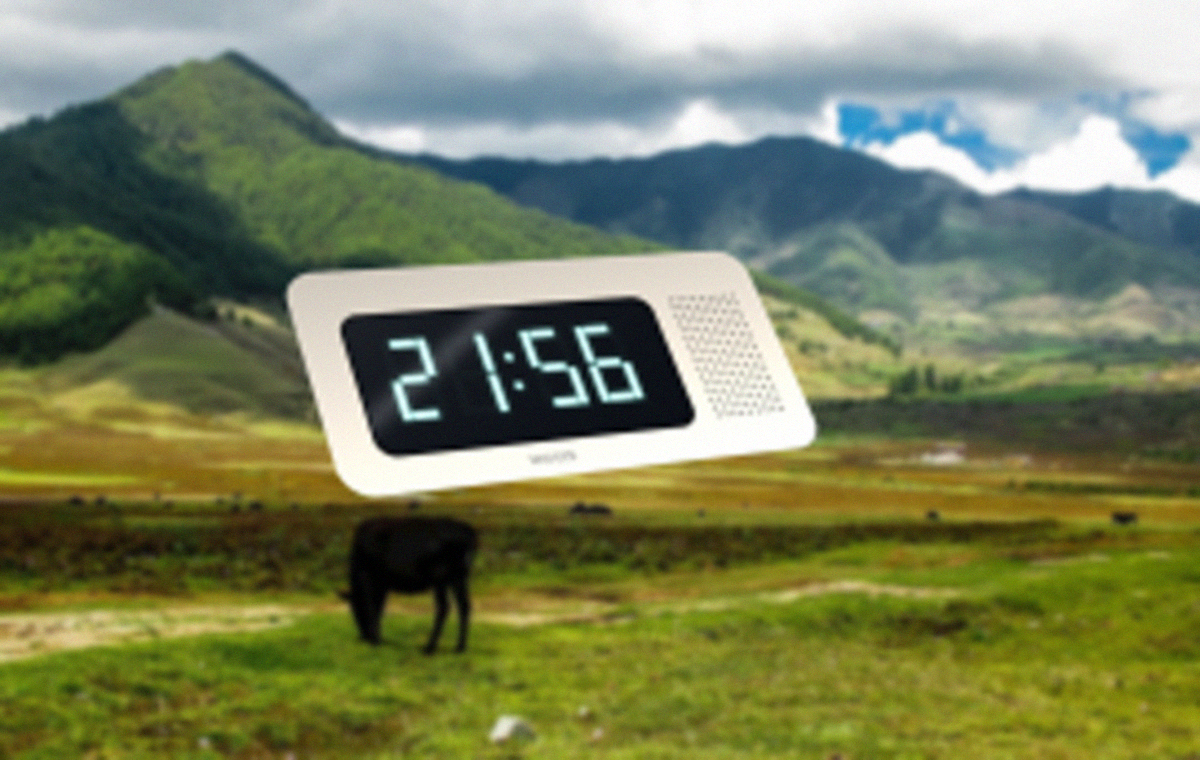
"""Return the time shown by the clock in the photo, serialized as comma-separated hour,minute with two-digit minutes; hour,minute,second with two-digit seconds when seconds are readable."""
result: 21,56
